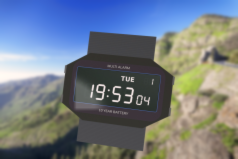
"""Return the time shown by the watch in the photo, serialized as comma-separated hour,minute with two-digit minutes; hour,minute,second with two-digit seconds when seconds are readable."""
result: 19,53,04
